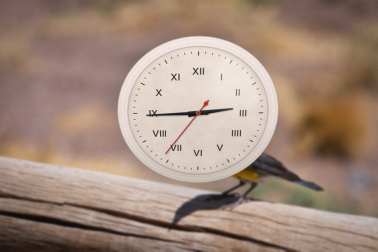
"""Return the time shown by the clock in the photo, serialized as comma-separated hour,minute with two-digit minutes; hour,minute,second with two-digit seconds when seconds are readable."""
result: 2,44,36
